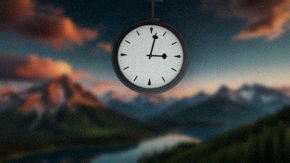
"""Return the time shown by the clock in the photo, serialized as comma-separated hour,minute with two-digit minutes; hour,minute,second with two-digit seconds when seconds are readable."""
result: 3,02
